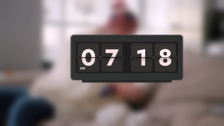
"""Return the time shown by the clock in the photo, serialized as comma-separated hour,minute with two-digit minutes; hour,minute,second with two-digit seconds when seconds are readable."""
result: 7,18
